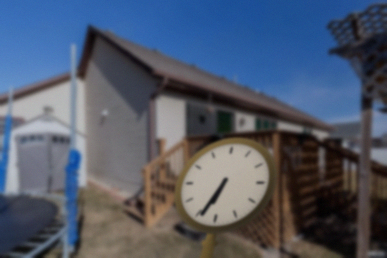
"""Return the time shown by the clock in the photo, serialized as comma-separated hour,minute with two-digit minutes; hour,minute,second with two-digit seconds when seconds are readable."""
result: 6,34
